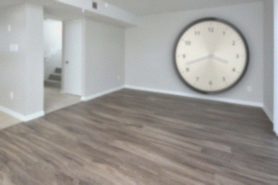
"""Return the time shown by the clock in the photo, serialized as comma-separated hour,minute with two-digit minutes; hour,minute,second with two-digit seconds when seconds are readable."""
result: 3,42
